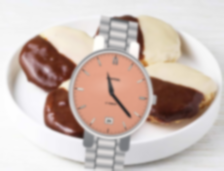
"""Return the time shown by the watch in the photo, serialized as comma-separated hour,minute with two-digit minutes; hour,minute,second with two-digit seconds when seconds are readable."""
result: 11,22
